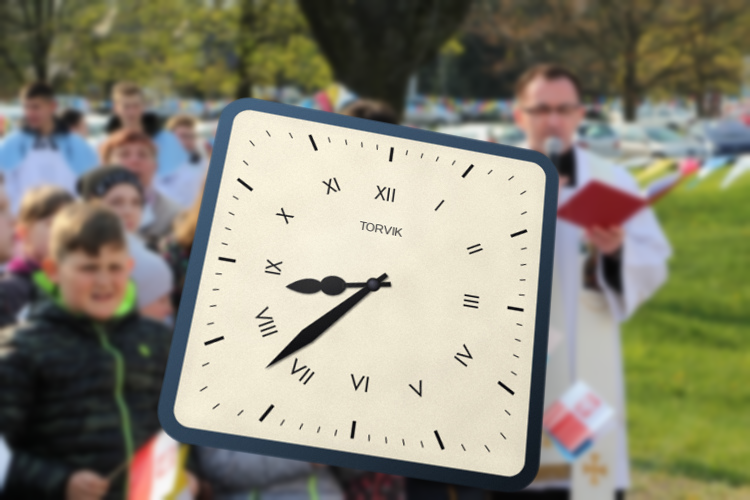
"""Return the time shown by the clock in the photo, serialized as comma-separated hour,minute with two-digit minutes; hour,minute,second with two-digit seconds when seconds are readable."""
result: 8,37
